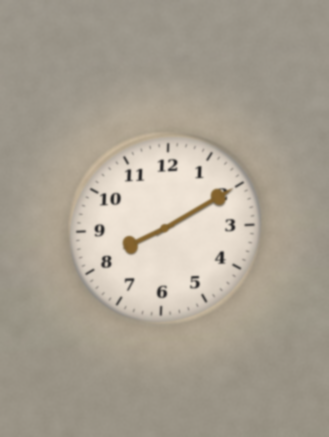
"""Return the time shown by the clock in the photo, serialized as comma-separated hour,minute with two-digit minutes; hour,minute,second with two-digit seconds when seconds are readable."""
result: 8,10
